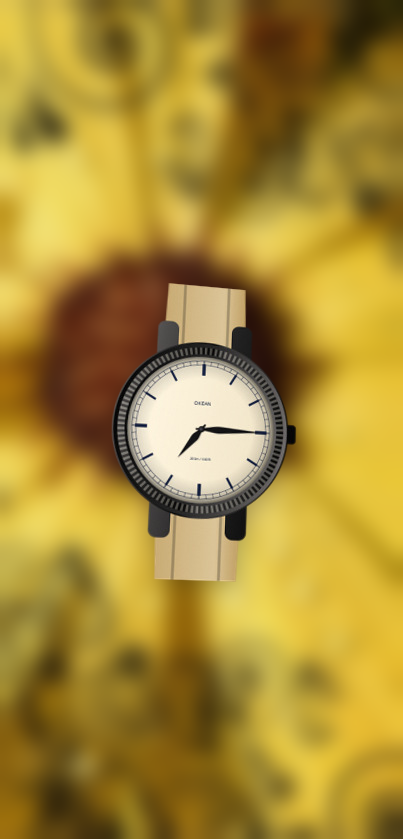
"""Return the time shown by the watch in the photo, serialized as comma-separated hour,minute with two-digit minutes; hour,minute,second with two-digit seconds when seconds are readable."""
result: 7,15
